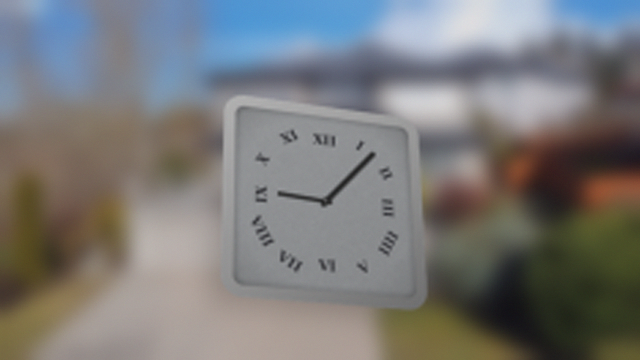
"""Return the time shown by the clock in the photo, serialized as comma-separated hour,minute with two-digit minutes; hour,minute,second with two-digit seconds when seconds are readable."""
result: 9,07
